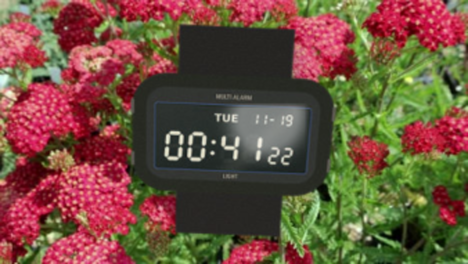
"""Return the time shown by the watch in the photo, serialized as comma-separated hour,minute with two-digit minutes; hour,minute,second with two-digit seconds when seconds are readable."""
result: 0,41,22
